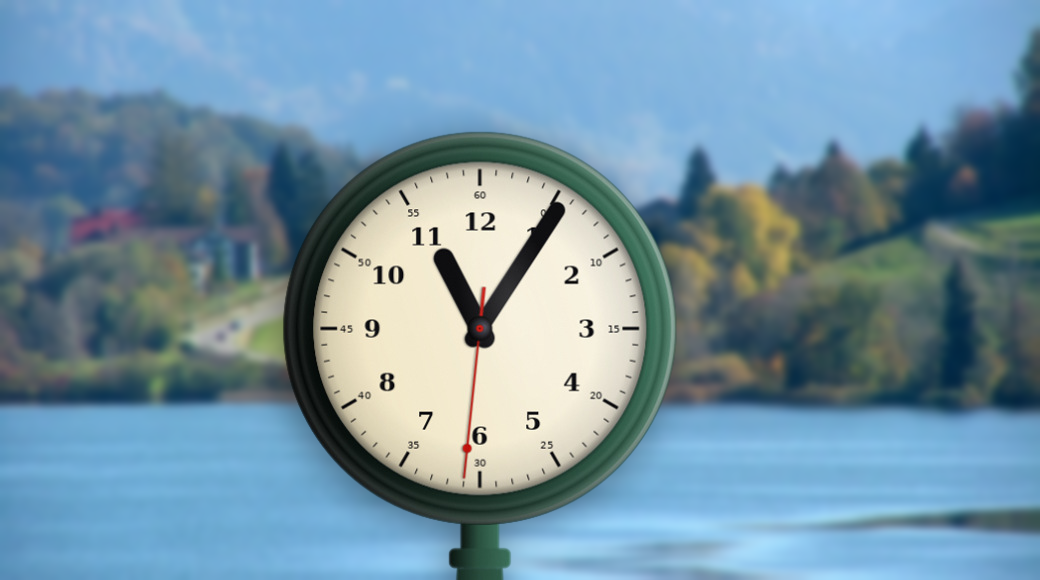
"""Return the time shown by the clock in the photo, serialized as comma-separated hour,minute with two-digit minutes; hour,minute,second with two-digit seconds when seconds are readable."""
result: 11,05,31
